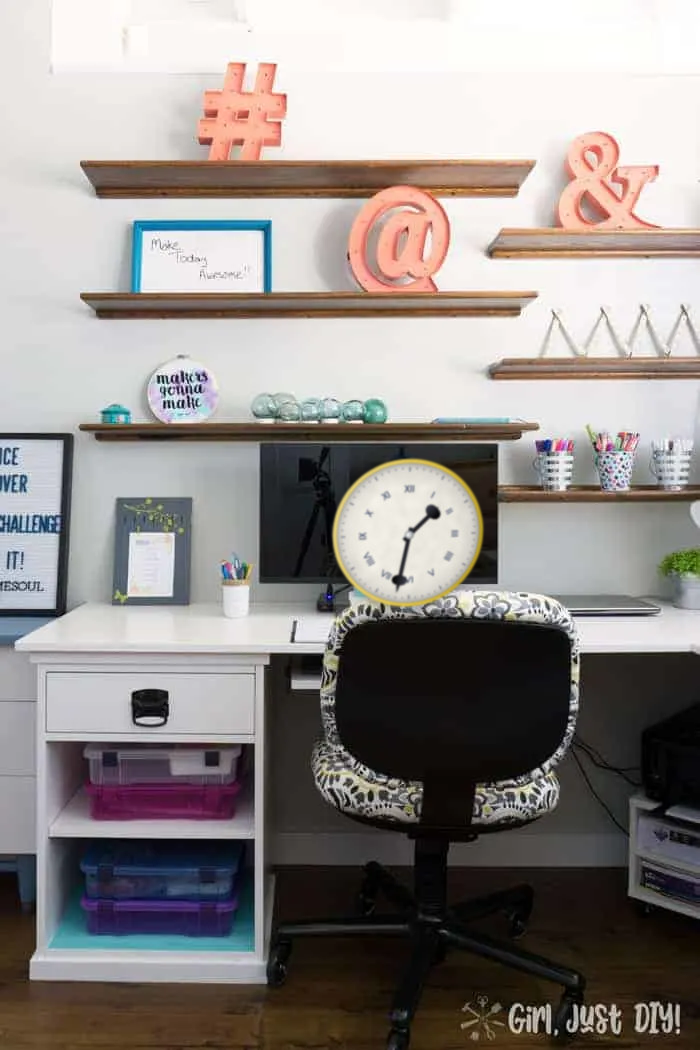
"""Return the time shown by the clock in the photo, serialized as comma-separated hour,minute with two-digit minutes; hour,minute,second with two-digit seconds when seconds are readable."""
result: 1,32
